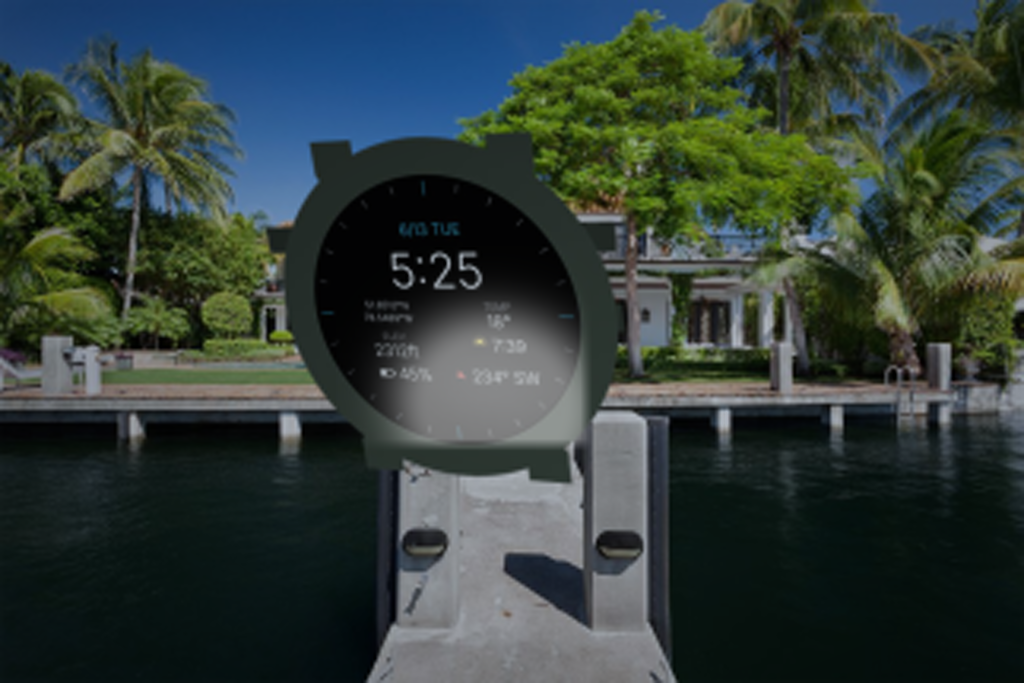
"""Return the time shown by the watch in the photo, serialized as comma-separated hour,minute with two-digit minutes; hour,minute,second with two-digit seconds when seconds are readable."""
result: 5,25
